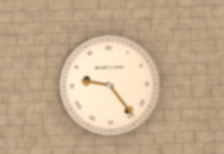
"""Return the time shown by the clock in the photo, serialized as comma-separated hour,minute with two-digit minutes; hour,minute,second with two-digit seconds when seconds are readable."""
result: 9,24
